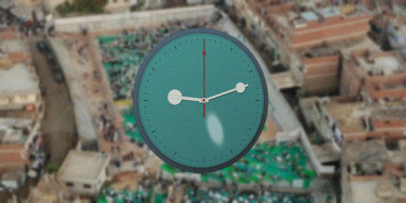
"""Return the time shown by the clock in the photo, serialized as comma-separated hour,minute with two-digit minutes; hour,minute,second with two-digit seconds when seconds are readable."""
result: 9,12,00
